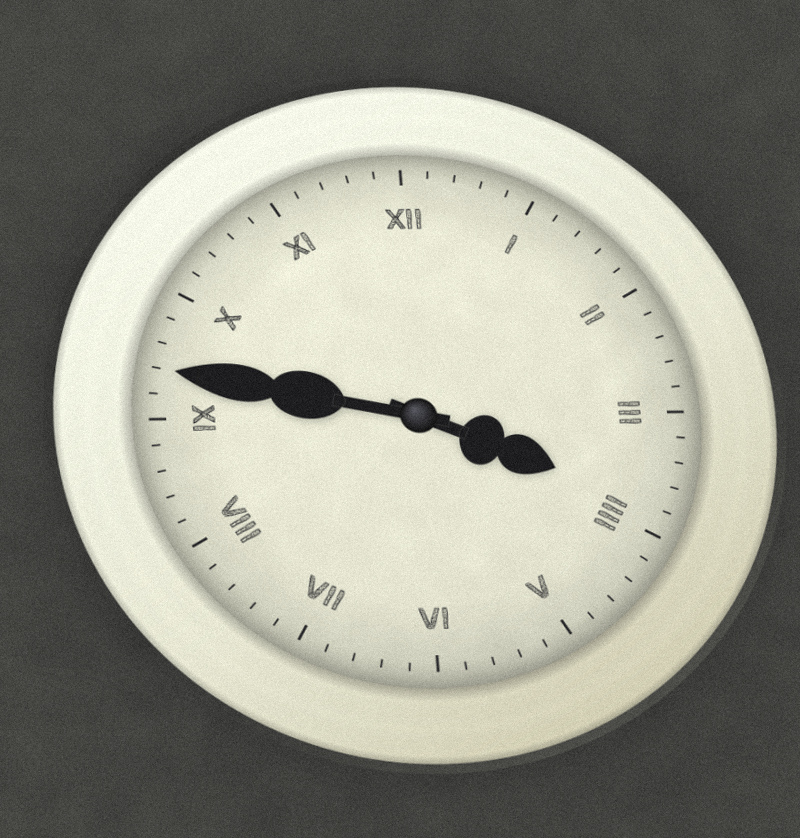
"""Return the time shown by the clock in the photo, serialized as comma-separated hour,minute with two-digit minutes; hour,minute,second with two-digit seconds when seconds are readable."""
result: 3,47
